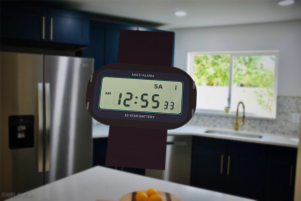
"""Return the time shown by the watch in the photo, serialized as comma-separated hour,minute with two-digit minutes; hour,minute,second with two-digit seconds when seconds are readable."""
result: 12,55,33
